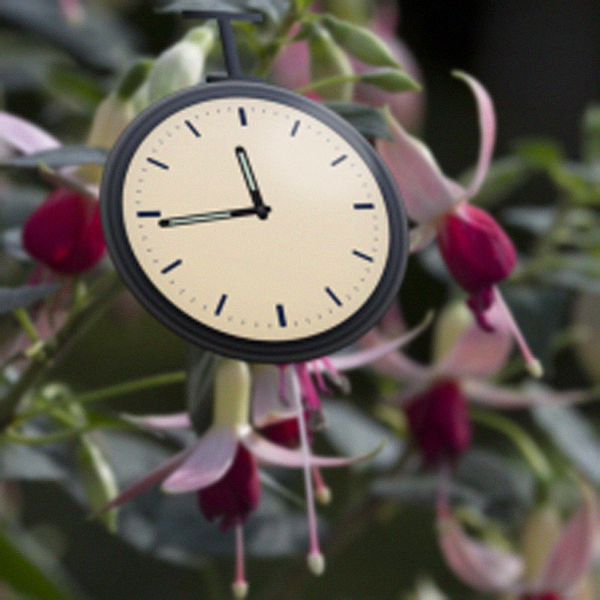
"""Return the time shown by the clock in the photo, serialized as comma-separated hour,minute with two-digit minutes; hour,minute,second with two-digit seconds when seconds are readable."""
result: 11,44
